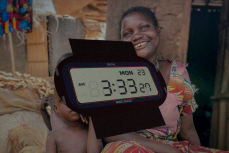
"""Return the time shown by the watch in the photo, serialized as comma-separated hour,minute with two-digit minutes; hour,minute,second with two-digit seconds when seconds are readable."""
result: 3,33,27
